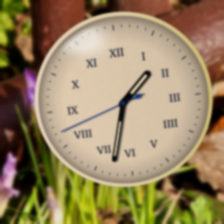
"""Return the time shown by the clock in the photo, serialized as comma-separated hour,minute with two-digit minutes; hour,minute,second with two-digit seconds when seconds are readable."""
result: 1,32,42
